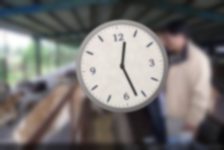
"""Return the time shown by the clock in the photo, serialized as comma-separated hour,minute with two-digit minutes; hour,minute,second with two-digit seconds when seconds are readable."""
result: 12,27
